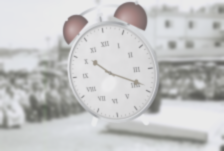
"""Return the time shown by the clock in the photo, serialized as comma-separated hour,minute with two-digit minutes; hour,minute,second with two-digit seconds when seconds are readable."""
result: 10,19
